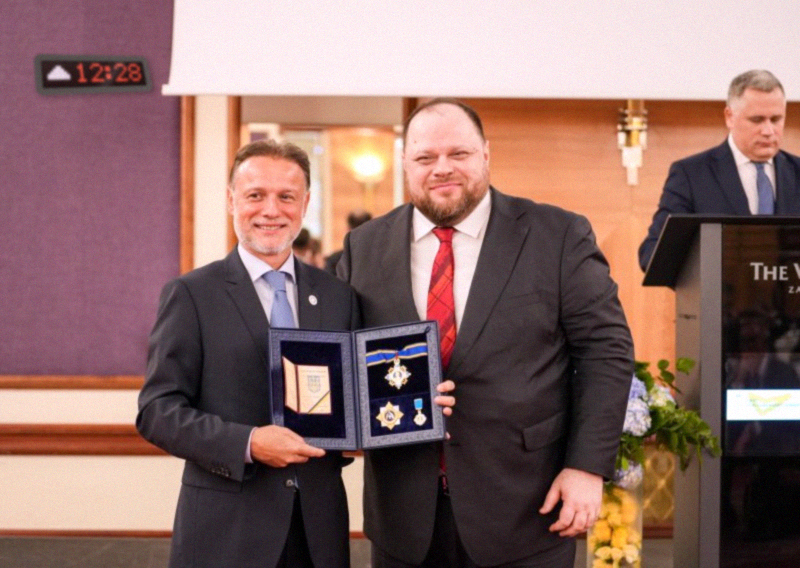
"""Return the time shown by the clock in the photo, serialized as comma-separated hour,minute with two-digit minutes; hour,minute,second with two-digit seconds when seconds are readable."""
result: 12,28
